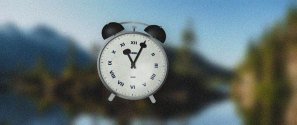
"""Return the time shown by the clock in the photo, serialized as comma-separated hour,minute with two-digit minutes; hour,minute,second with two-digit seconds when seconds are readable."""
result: 11,04
